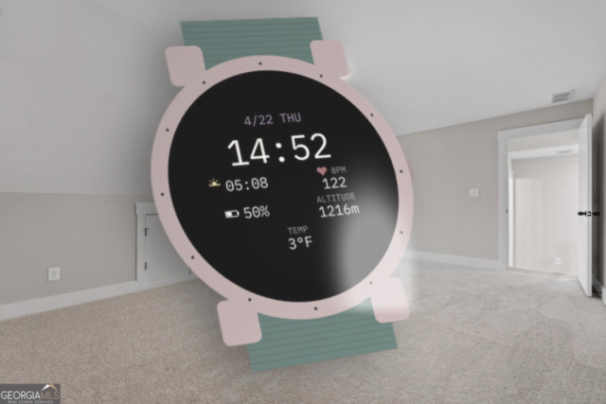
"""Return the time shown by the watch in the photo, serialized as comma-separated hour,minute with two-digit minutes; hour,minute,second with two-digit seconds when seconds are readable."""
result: 14,52
